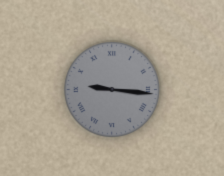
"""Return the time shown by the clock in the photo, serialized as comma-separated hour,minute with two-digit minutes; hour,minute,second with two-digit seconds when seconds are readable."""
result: 9,16
